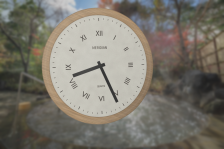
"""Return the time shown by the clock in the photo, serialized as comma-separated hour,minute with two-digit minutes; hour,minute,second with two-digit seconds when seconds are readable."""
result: 8,26
